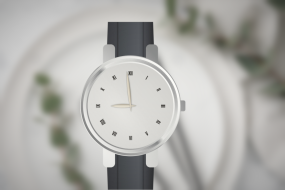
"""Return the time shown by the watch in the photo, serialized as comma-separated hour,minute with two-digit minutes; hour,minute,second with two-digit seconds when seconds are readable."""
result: 8,59
